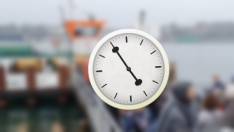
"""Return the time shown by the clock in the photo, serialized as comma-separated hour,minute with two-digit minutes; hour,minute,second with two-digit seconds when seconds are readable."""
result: 4,55
